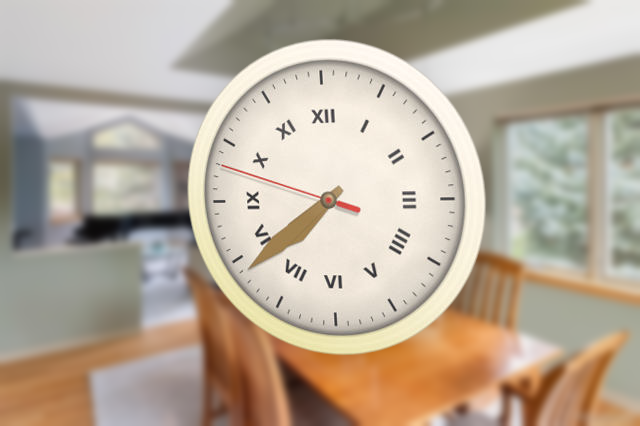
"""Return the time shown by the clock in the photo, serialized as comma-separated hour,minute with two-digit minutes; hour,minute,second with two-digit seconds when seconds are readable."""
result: 7,38,48
